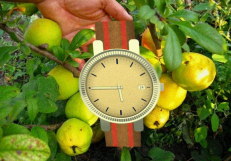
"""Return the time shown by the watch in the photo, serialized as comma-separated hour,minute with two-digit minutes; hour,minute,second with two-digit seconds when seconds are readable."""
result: 5,45
